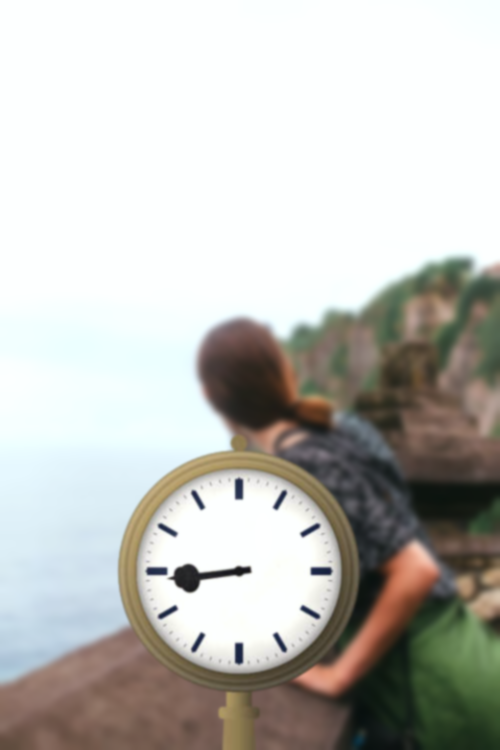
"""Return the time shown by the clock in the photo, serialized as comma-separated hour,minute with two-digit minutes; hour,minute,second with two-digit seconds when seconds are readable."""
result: 8,44
